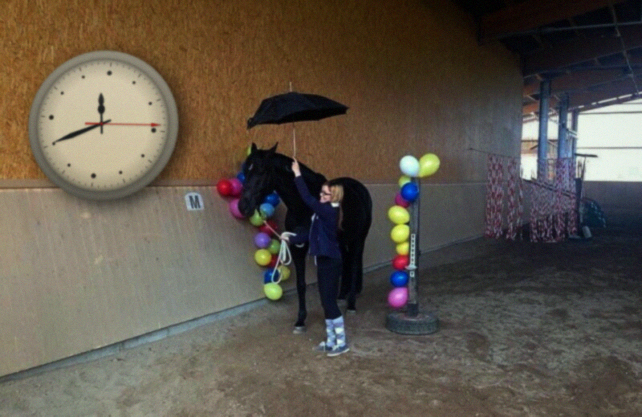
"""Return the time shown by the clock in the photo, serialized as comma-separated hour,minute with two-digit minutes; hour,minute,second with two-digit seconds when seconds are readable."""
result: 11,40,14
